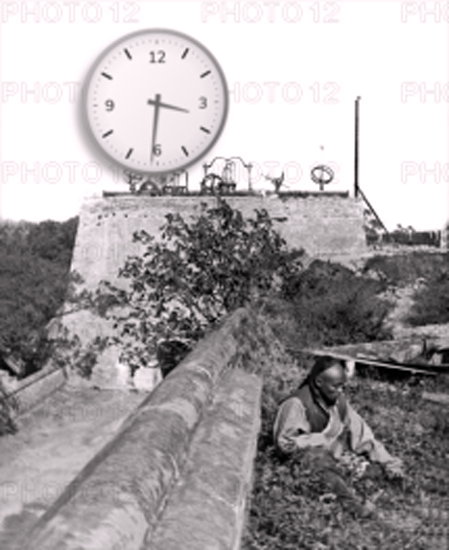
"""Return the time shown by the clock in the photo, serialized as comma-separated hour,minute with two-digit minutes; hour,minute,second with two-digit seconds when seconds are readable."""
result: 3,31
